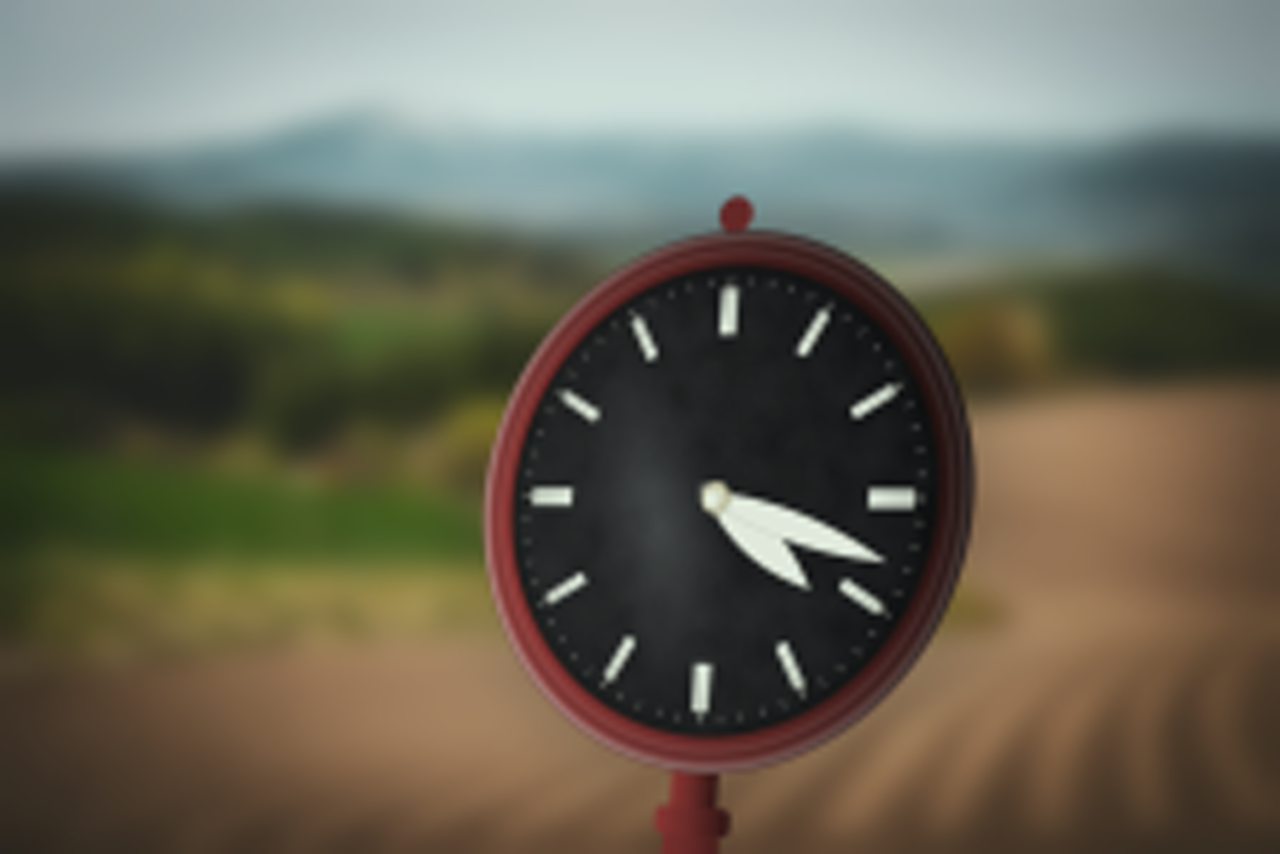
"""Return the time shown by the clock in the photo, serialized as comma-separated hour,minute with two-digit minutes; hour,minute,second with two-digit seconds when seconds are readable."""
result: 4,18
